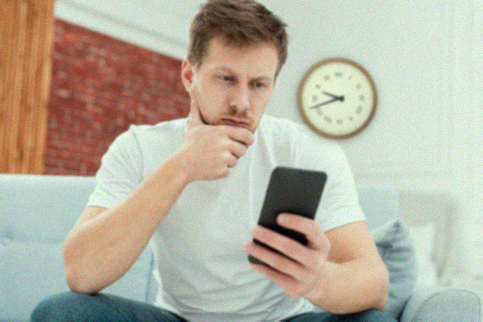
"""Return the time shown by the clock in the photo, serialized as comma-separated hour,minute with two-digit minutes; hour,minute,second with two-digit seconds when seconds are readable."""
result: 9,42
